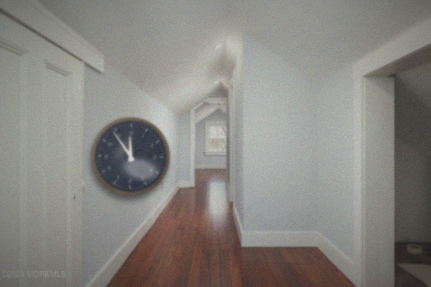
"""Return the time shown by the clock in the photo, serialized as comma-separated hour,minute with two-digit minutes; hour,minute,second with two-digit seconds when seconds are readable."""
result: 11,54
